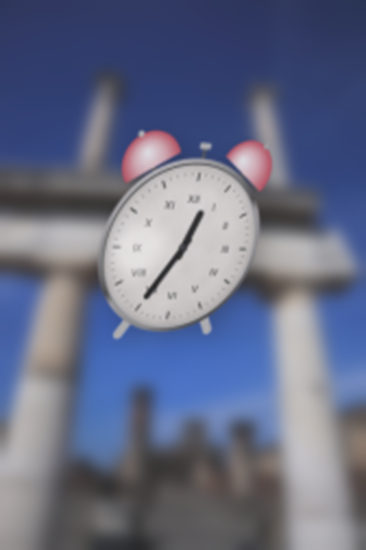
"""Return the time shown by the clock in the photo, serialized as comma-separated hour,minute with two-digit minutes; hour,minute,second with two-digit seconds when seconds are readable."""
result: 12,35
